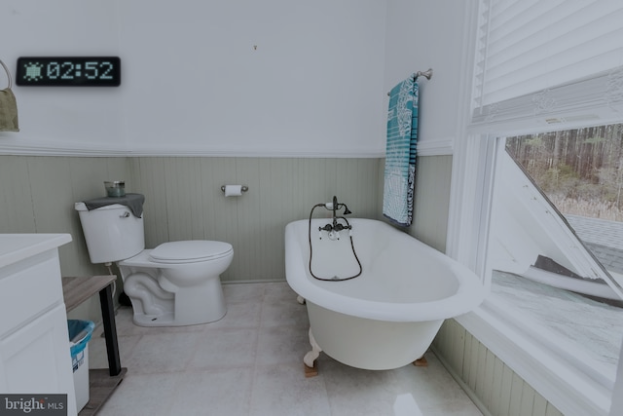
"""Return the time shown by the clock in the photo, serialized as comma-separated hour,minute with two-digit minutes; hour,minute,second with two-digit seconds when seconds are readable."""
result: 2,52
